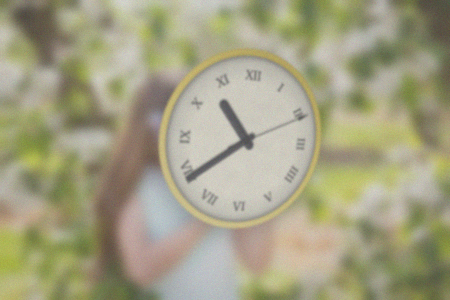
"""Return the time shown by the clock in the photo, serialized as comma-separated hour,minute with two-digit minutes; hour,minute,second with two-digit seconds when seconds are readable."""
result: 10,39,11
